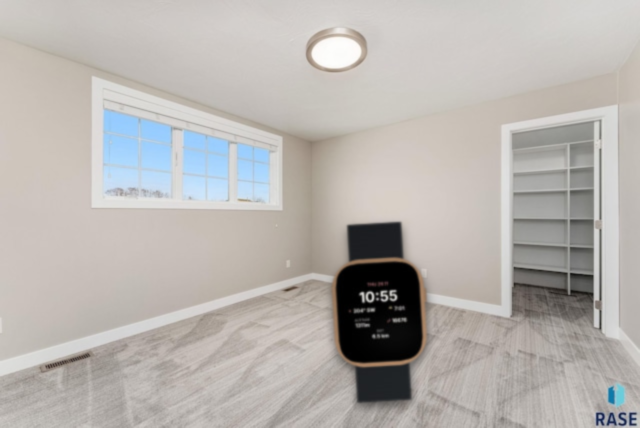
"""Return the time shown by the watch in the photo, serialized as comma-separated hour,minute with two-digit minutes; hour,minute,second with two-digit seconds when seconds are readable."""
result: 10,55
